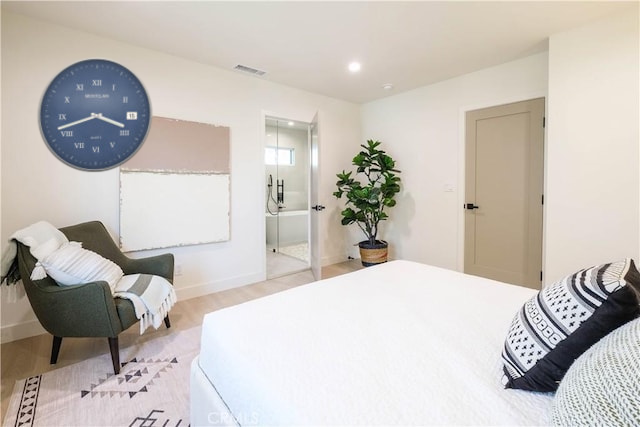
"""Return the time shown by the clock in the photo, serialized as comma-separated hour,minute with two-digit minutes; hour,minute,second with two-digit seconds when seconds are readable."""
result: 3,42
